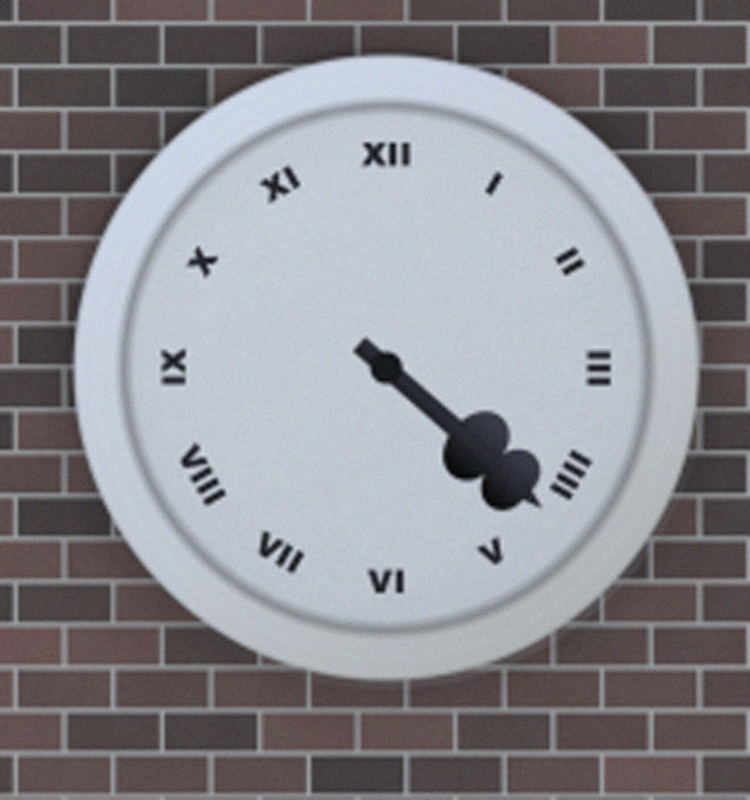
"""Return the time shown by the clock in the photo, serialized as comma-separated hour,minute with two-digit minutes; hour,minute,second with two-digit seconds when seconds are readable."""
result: 4,22
